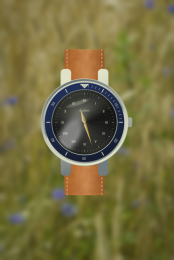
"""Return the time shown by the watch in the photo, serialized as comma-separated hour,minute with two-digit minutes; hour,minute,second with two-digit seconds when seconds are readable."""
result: 11,27
